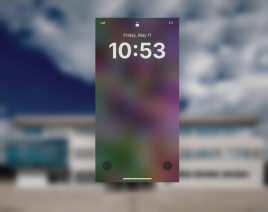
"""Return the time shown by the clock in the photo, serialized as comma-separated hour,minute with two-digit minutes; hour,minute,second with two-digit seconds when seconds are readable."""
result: 10,53
